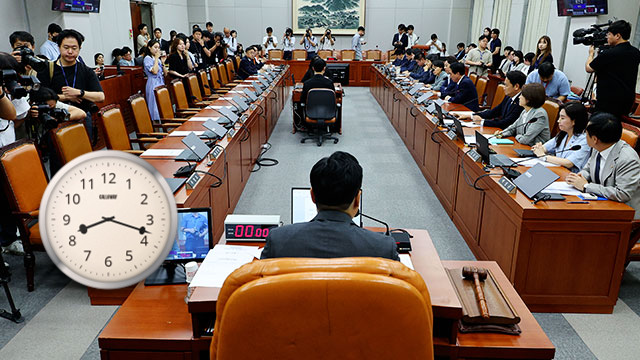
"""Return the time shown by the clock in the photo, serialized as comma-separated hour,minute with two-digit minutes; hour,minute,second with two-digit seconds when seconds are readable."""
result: 8,18
